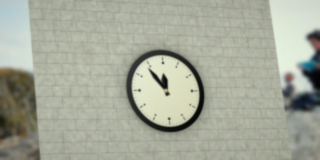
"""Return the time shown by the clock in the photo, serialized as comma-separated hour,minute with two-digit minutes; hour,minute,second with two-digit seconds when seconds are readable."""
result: 11,54
